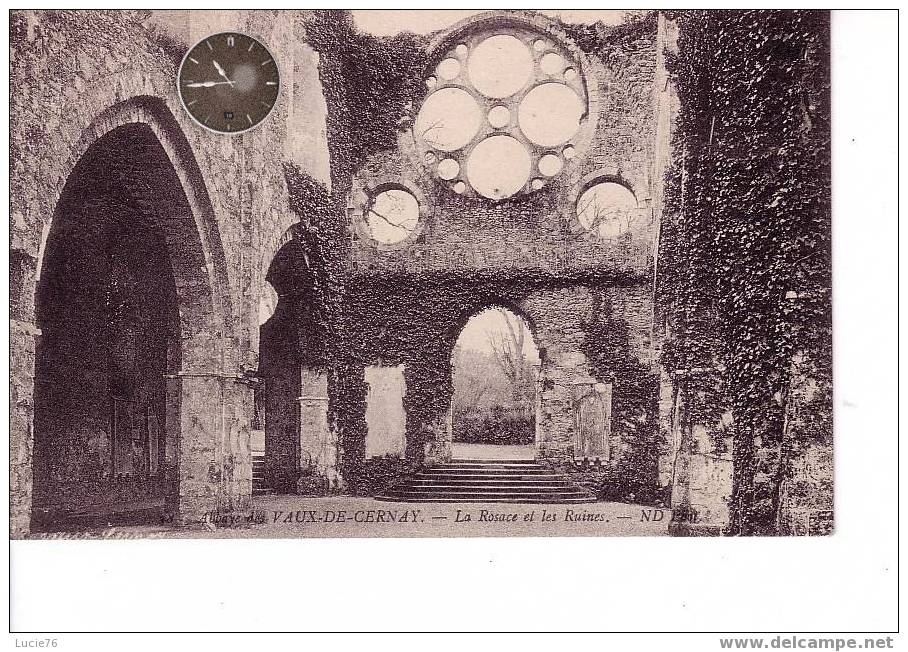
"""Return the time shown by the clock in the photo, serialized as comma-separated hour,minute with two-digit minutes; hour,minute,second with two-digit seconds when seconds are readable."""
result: 10,44
